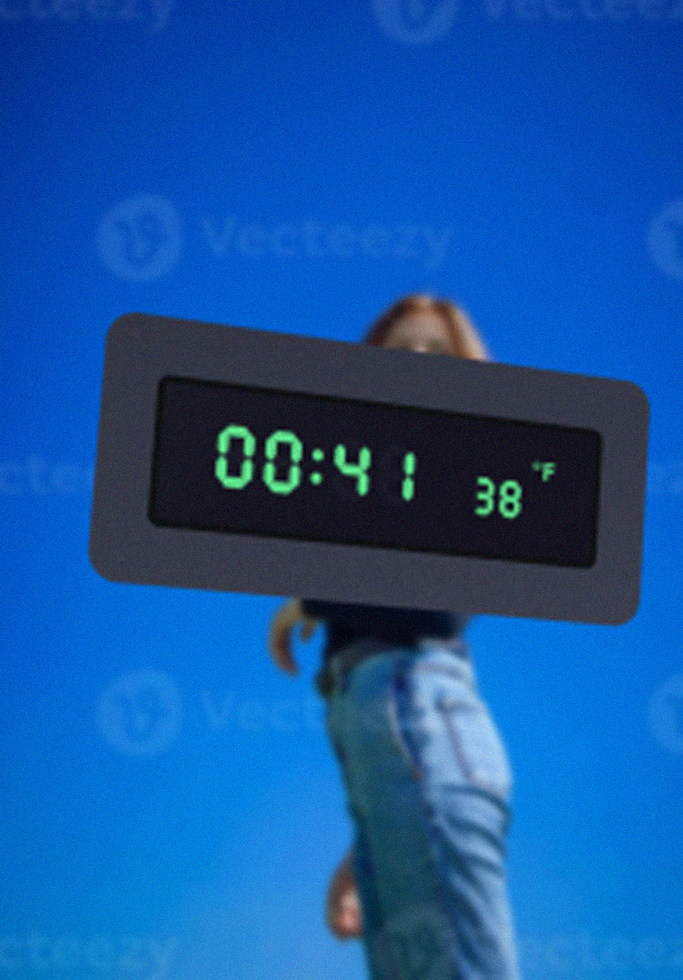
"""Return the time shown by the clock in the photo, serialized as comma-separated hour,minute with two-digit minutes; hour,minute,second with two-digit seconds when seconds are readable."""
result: 0,41
